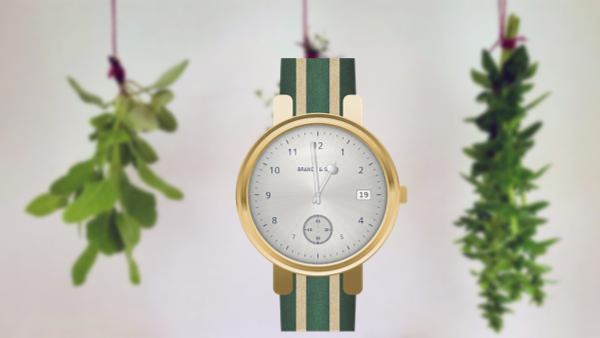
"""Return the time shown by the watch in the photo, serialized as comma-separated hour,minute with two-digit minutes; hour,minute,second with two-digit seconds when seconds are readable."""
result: 12,59
